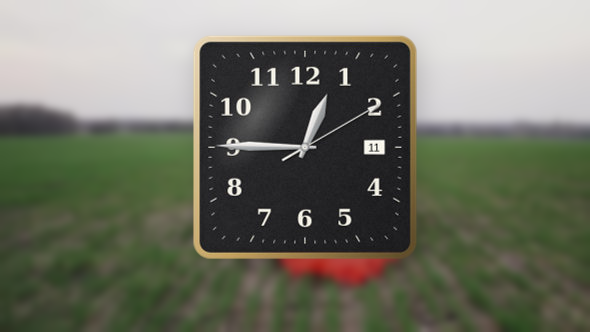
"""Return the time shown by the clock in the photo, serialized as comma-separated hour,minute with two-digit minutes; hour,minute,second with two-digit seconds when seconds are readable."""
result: 12,45,10
